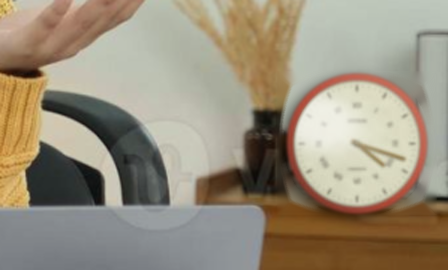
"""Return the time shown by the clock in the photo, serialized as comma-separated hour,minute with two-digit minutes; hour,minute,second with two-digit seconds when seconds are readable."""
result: 4,18
